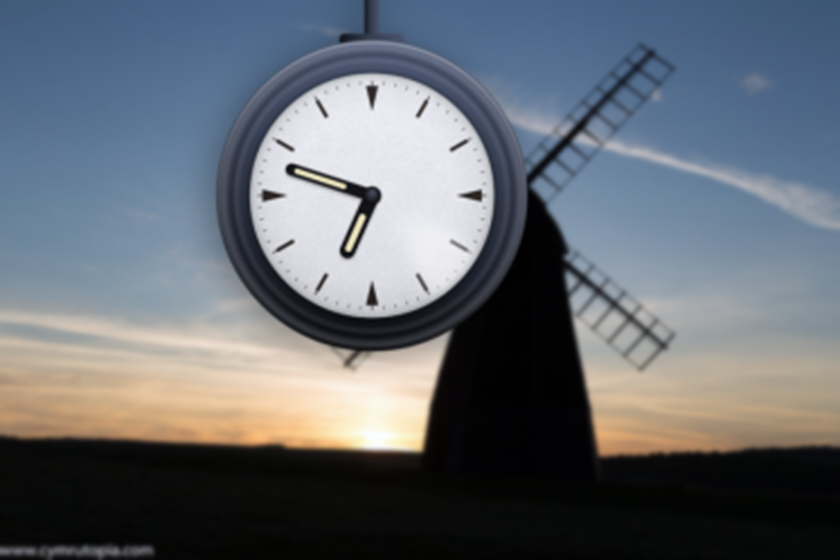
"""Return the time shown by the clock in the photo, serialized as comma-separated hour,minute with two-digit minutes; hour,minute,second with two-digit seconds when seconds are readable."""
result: 6,48
